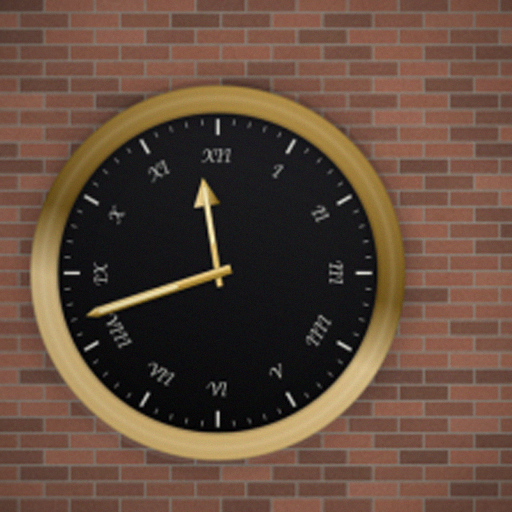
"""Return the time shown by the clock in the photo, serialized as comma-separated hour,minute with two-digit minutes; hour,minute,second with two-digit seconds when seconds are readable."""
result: 11,42
